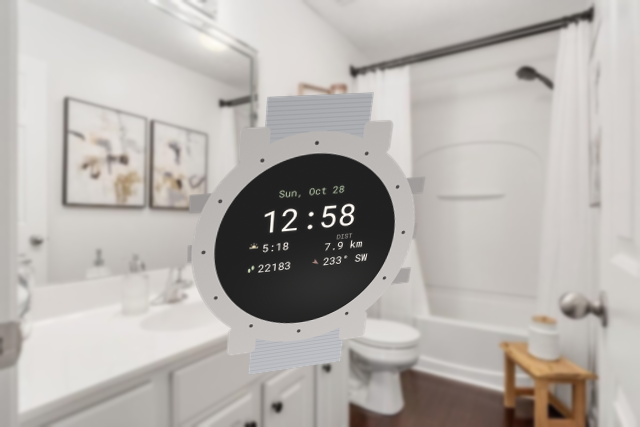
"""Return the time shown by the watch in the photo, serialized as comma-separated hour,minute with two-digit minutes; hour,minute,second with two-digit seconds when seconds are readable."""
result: 12,58
